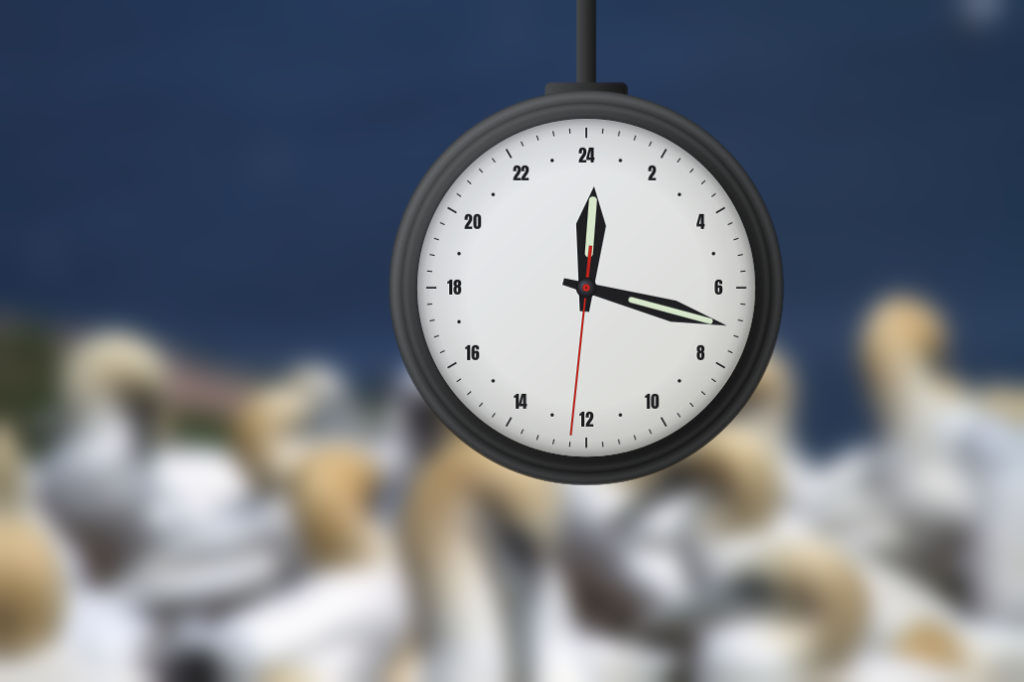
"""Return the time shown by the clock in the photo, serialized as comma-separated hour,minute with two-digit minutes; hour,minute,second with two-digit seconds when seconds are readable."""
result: 0,17,31
